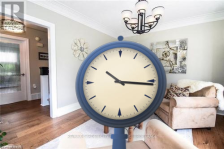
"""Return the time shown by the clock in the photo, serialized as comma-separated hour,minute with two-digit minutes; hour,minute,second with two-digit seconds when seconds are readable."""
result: 10,16
